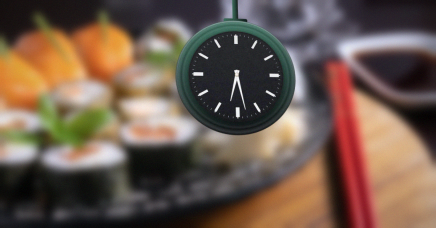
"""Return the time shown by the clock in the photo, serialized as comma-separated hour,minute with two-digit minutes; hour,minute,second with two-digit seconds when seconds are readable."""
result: 6,28
